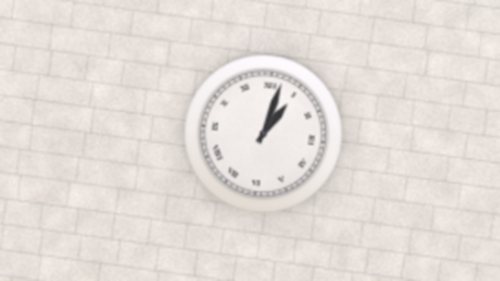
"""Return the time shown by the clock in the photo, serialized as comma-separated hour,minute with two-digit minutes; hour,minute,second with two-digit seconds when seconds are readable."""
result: 1,02
